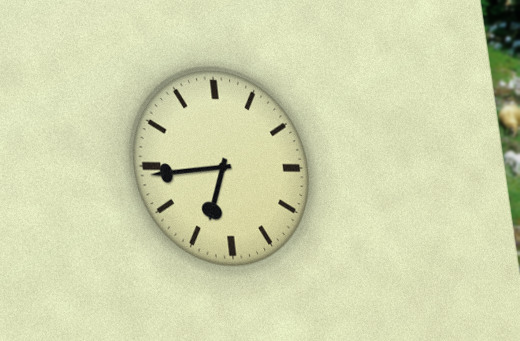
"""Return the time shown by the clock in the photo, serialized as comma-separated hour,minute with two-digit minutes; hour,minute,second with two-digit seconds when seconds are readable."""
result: 6,44
